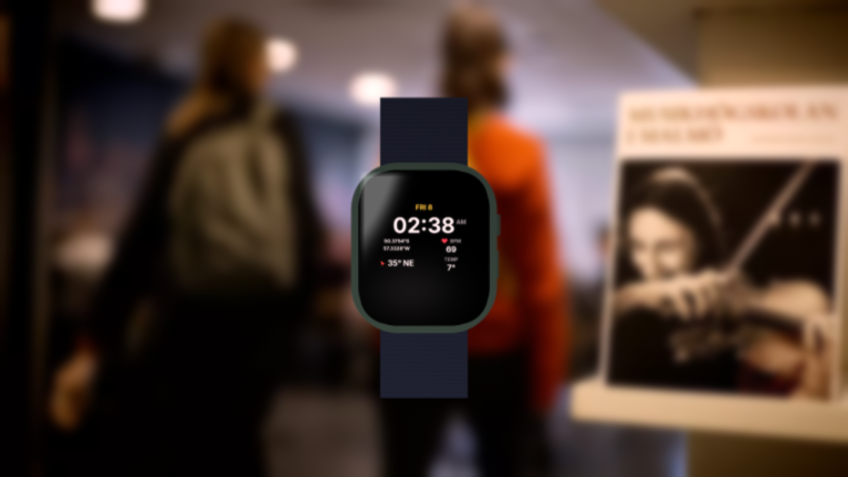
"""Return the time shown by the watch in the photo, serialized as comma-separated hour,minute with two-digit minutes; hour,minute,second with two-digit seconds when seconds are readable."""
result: 2,38
